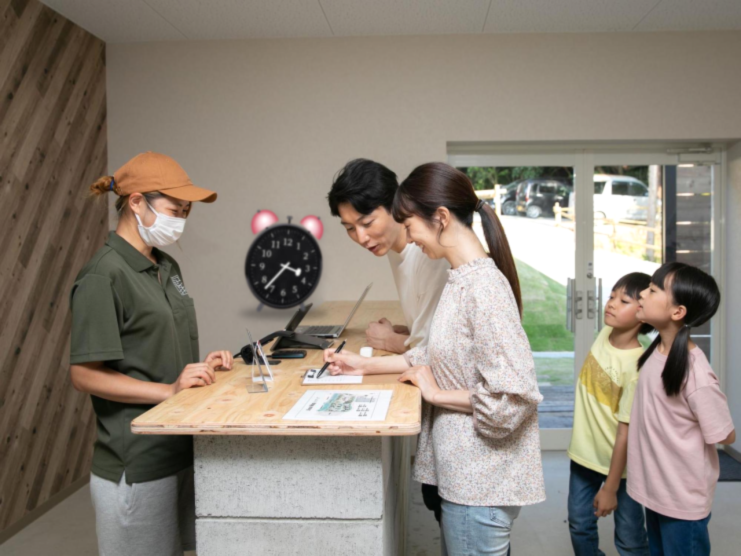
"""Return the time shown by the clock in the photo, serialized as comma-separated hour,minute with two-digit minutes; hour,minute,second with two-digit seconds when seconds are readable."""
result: 3,37
